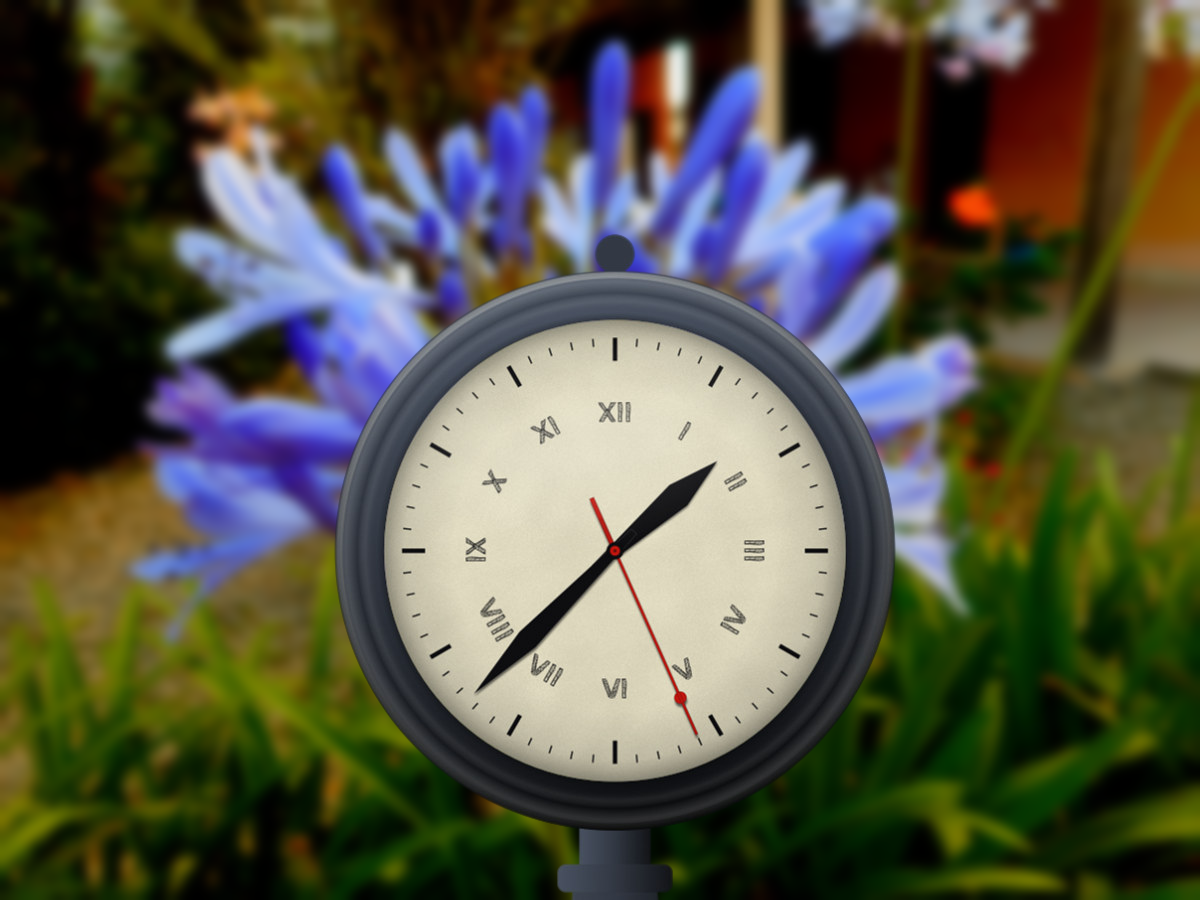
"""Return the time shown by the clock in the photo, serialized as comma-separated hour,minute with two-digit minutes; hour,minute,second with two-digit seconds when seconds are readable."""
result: 1,37,26
